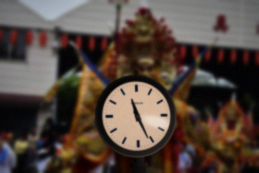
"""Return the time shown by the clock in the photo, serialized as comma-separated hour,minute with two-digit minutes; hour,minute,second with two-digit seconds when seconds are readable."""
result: 11,26
